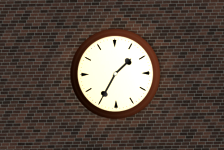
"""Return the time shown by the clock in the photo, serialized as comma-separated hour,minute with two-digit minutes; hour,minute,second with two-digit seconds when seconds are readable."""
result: 1,35
